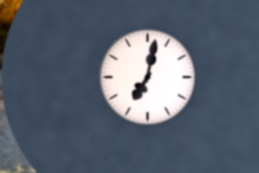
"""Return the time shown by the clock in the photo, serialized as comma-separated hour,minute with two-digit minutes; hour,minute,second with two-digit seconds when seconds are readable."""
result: 7,02
